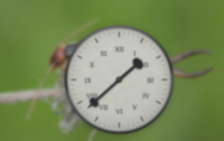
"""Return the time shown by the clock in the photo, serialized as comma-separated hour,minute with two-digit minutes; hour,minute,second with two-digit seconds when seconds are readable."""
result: 1,38
